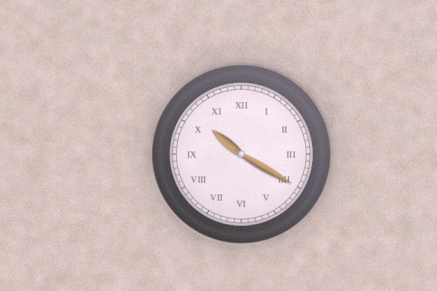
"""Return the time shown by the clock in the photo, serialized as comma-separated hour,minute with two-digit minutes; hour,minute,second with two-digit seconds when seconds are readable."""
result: 10,20
